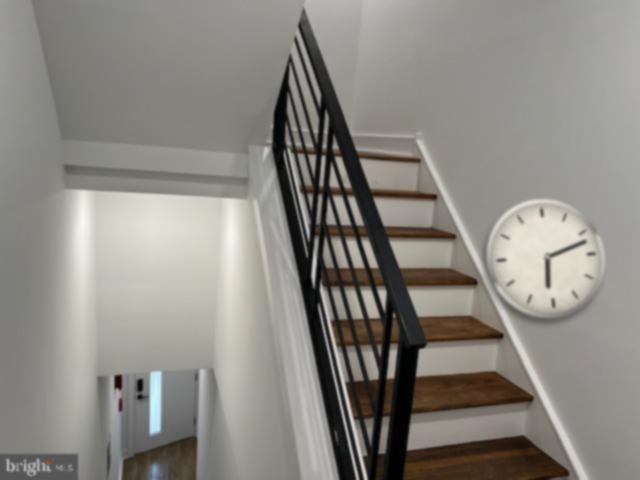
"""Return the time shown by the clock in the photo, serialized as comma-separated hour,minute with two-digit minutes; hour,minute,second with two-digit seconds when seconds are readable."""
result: 6,12
